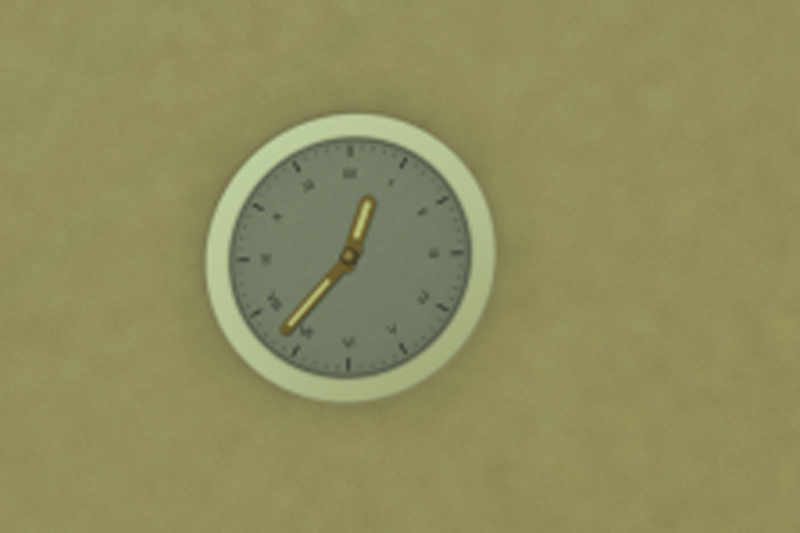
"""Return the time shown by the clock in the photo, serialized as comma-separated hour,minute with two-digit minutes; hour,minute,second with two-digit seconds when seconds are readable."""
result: 12,37
